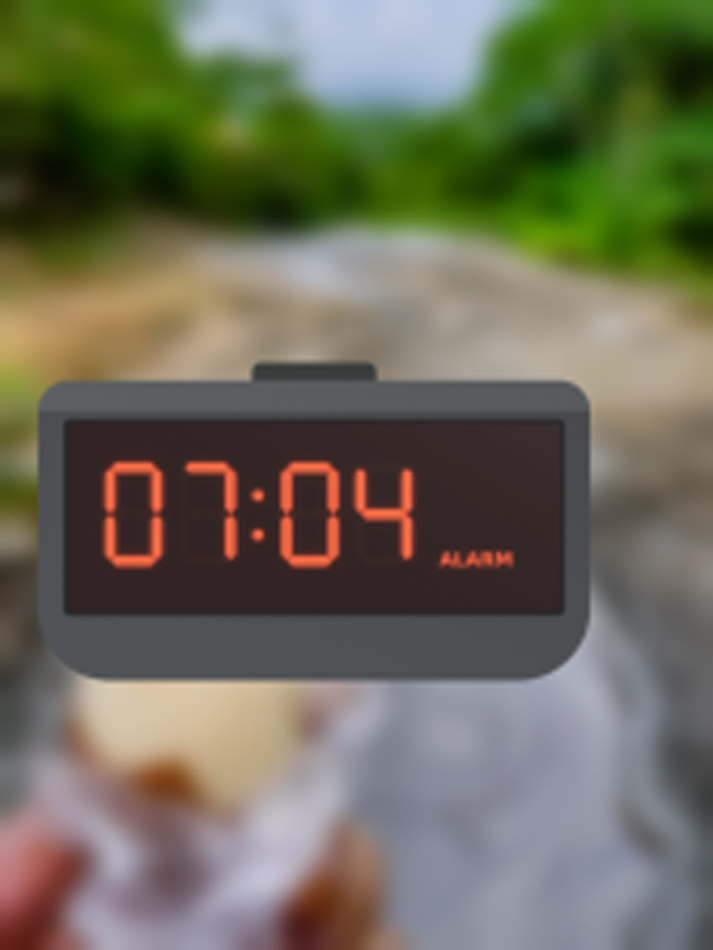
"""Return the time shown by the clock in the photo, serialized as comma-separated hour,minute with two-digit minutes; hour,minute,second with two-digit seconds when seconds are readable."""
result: 7,04
